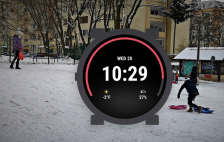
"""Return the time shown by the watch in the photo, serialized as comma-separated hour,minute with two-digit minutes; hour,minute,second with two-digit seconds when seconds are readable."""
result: 10,29
